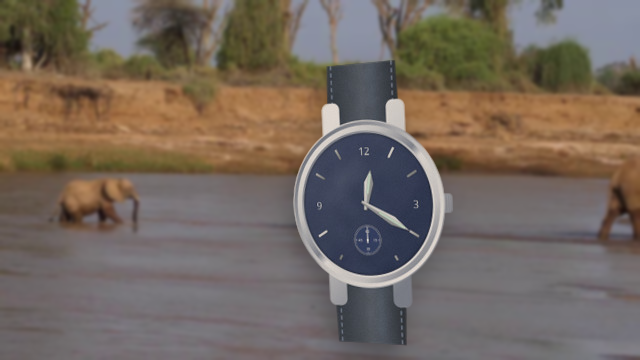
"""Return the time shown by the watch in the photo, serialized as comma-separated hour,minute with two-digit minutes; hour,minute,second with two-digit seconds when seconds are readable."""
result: 12,20
